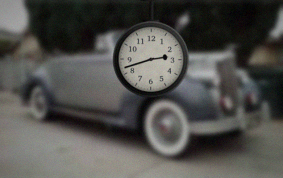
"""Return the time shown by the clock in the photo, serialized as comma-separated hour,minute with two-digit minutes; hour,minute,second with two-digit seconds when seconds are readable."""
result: 2,42
